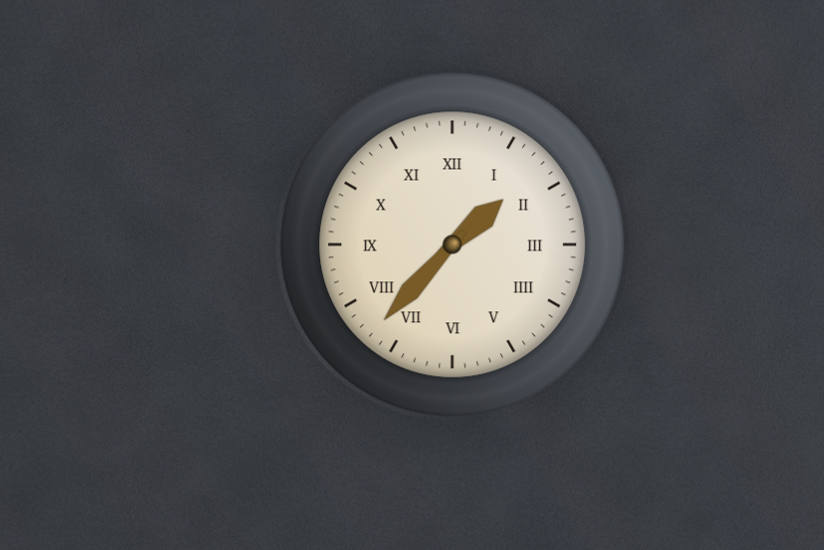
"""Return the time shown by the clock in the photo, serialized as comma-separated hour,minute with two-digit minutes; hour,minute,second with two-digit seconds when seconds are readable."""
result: 1,37
